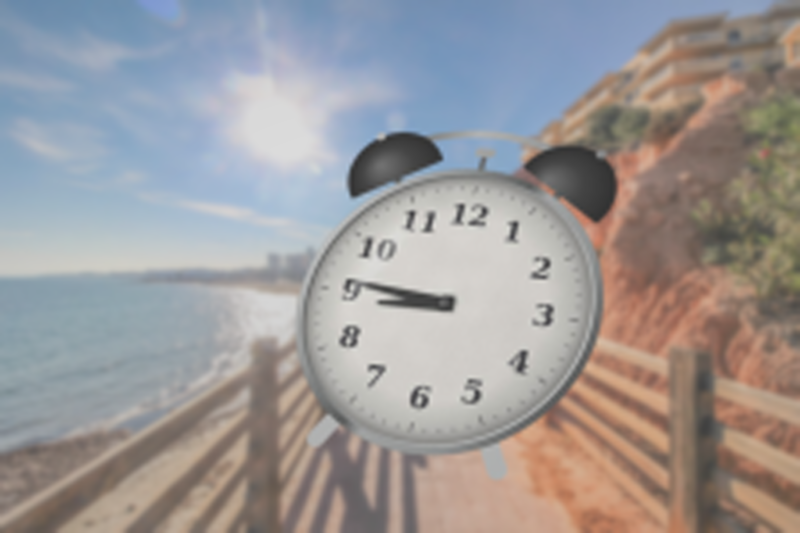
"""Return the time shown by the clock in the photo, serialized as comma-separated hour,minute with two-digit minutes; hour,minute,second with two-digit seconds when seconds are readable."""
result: 8,46
